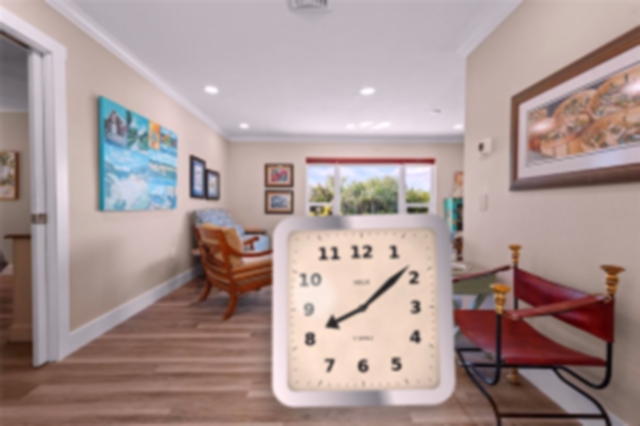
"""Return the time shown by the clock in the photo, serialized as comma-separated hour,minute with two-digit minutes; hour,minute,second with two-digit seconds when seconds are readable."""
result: 8,08
